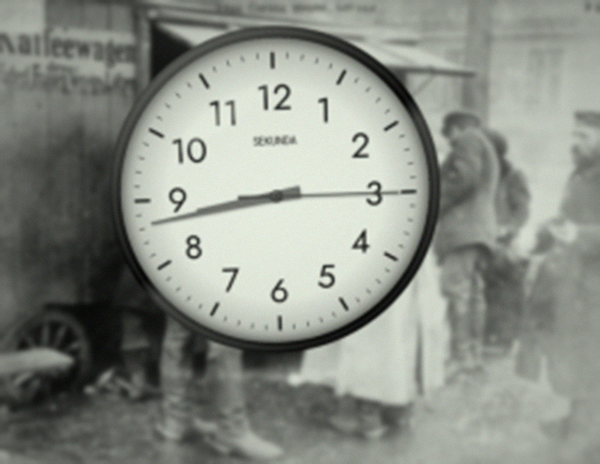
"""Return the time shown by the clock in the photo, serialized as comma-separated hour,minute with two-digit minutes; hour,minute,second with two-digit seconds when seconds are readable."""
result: 8,43,15
